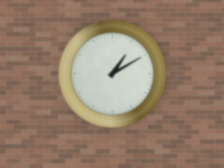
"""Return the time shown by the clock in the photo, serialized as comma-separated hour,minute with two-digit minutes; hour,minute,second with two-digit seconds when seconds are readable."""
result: 1,10
